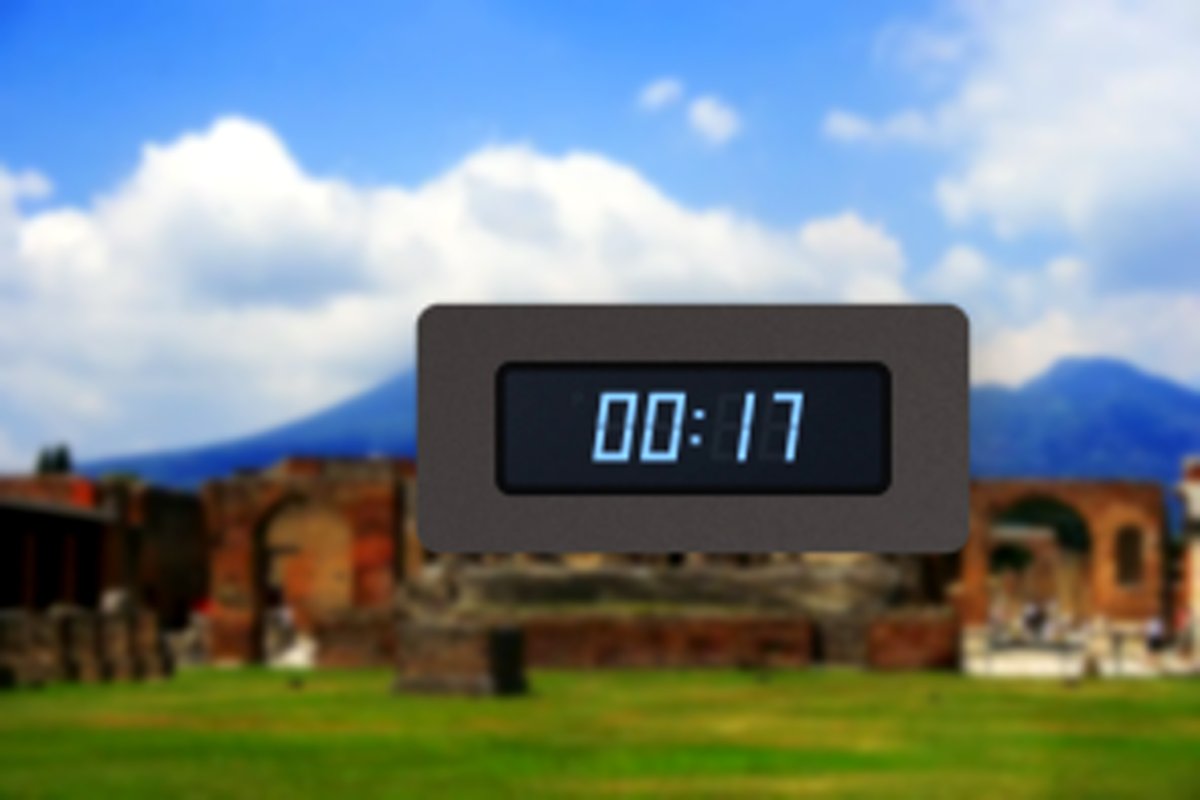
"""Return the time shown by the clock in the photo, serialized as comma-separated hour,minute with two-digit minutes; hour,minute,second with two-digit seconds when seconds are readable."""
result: 0,17
